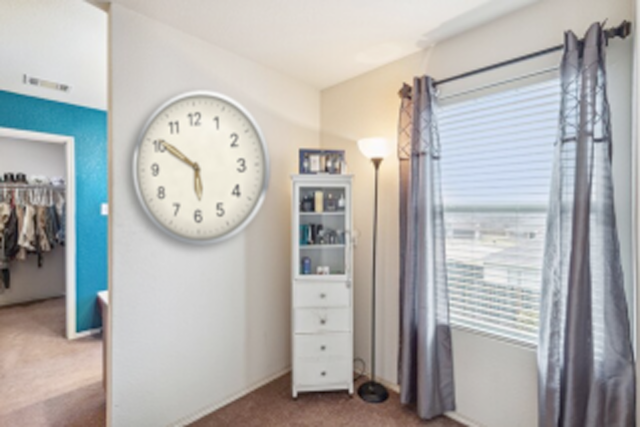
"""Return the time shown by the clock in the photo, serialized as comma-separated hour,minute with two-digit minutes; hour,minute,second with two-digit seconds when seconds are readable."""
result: 5,51
